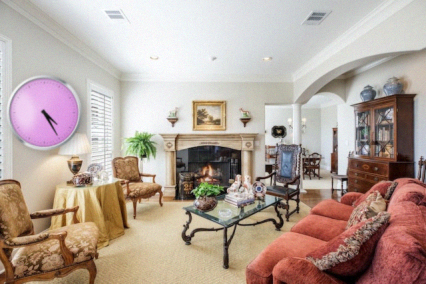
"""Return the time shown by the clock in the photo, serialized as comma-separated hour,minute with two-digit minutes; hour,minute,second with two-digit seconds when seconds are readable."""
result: 4,25
